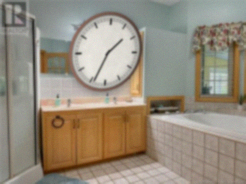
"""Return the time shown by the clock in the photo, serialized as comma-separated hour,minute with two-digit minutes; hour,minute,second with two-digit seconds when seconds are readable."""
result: 1,34
